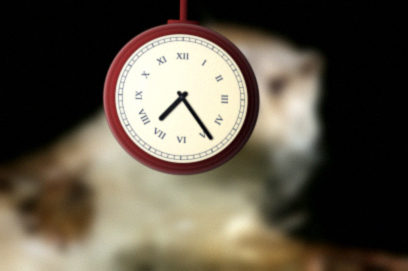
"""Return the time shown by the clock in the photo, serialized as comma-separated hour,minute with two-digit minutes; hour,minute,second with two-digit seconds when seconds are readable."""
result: 7,24
